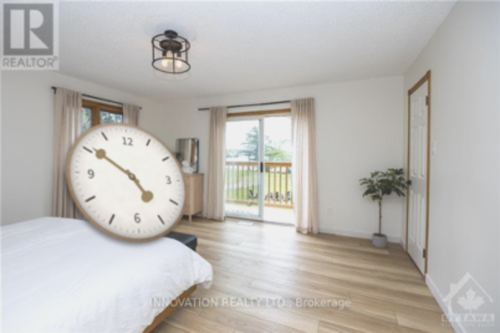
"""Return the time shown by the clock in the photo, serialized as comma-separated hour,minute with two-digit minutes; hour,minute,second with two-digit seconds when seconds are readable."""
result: 4,51
